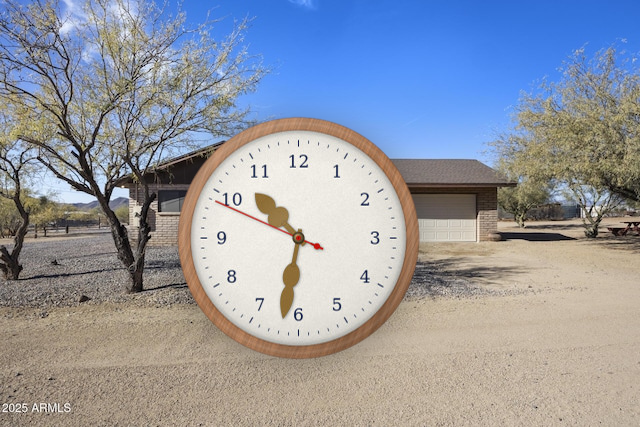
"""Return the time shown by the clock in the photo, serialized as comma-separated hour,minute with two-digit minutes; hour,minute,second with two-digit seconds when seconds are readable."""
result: 10,31,49
